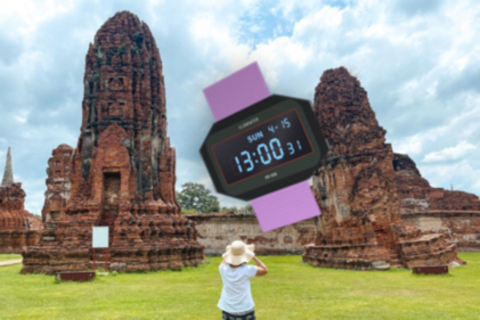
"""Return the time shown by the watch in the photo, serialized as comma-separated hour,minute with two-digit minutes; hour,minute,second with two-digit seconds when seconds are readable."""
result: 13,00
